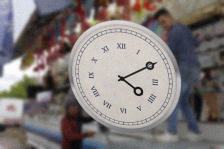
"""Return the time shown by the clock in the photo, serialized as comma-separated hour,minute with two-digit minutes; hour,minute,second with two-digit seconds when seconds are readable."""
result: 4,10
